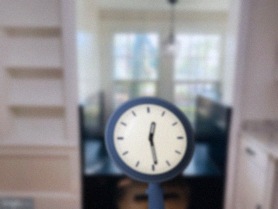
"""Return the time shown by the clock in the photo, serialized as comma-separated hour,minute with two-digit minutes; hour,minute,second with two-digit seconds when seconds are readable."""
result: 12,29
